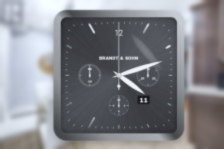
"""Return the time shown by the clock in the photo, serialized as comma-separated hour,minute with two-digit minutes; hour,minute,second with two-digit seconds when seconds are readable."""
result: 4,12
